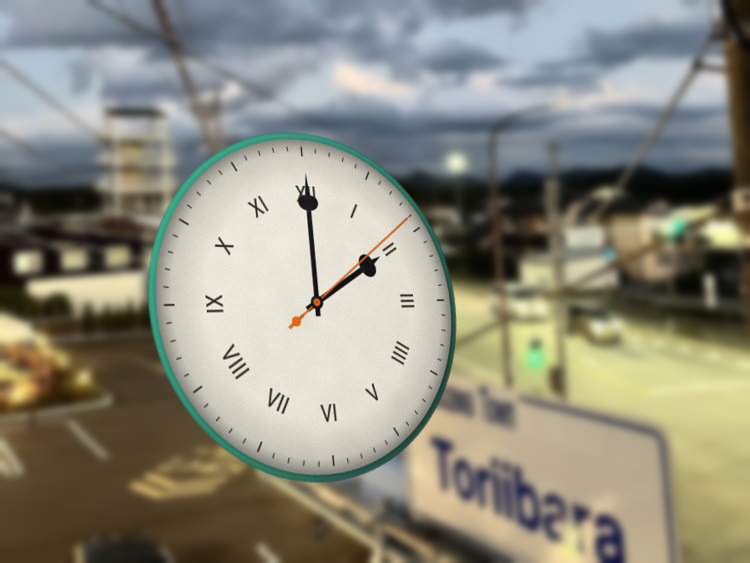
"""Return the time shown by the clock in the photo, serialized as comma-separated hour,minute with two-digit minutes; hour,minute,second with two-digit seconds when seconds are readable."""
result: 2,00,09
